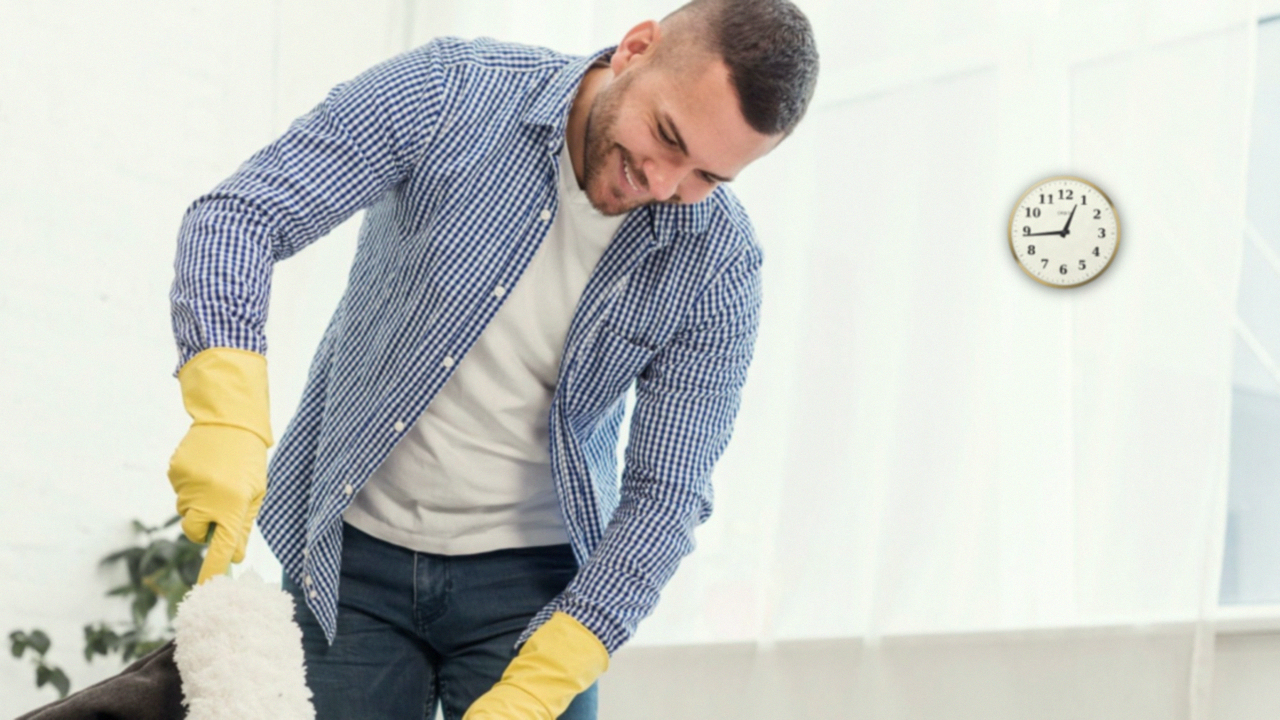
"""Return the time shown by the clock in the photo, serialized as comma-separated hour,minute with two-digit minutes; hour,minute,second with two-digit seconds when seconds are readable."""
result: 12,44
